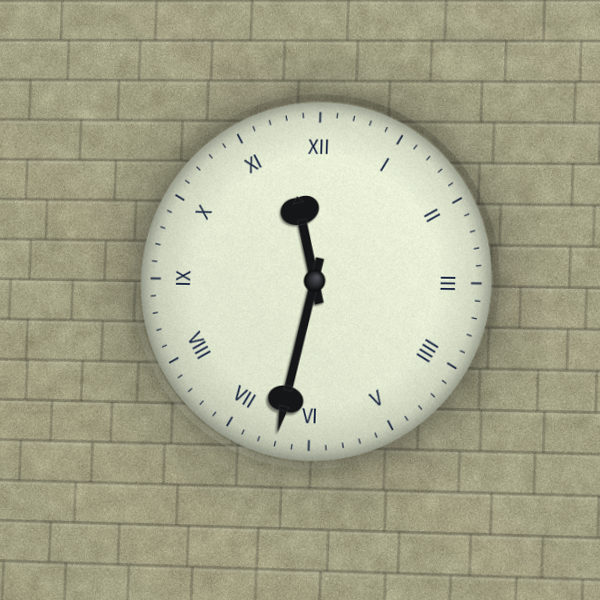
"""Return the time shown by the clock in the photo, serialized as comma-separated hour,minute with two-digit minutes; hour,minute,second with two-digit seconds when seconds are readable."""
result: 11,32
